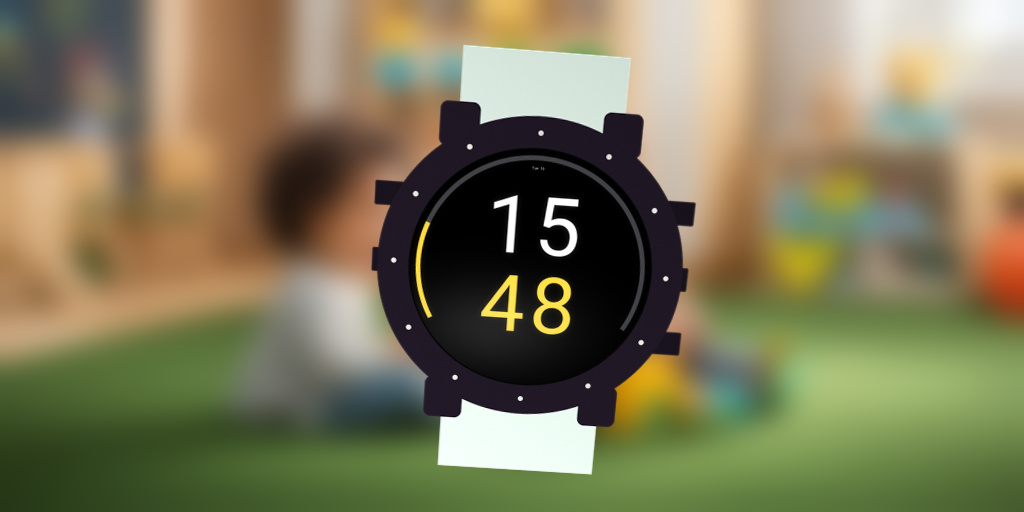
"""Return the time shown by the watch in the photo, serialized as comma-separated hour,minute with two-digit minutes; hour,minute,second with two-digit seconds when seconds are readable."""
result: 15,48
